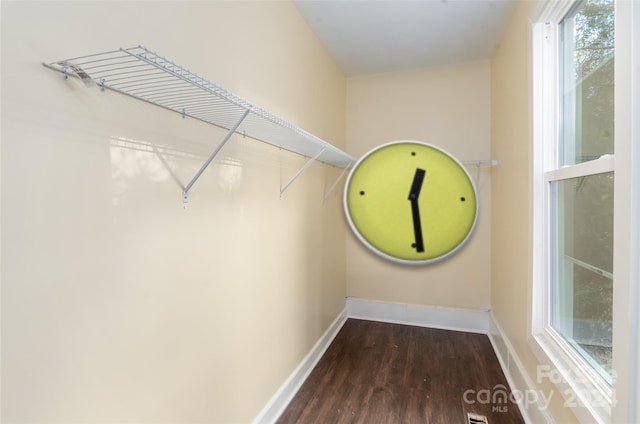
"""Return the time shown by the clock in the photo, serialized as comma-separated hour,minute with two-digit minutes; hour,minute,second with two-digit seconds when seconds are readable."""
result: 12,29
